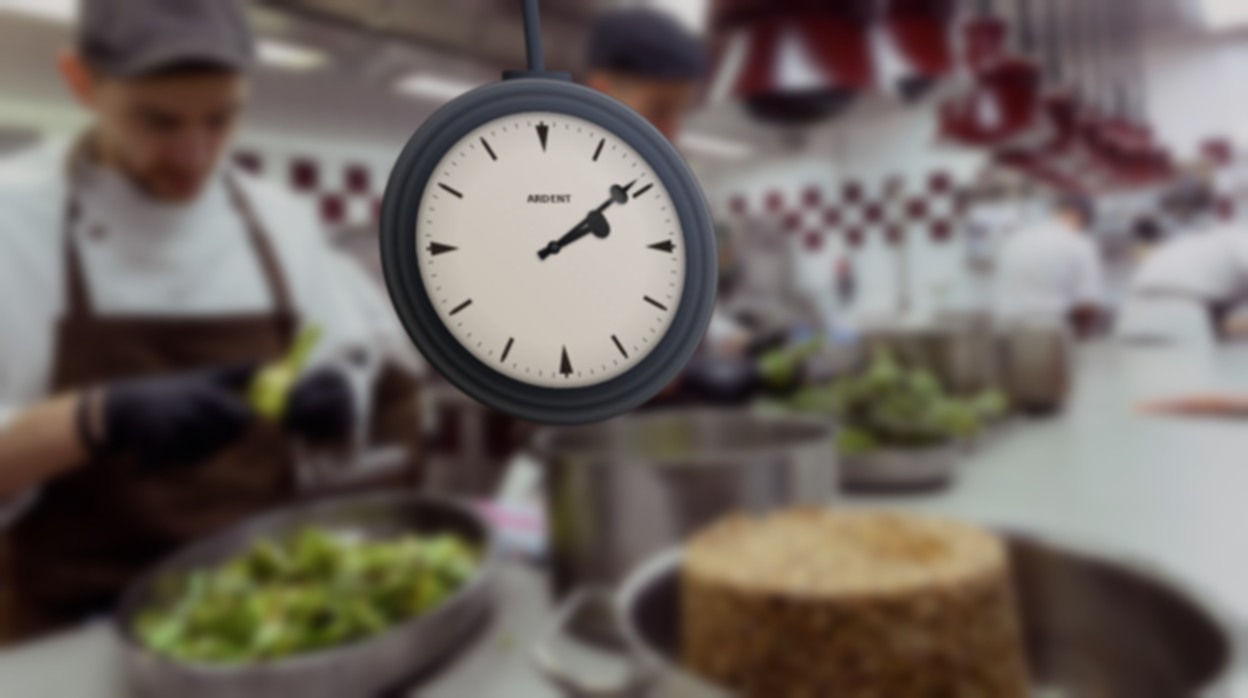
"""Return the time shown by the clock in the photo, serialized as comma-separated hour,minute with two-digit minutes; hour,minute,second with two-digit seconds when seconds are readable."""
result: 2,09
